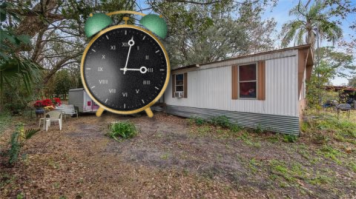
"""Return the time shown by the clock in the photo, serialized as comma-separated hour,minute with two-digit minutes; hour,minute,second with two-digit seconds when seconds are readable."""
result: 3,02
